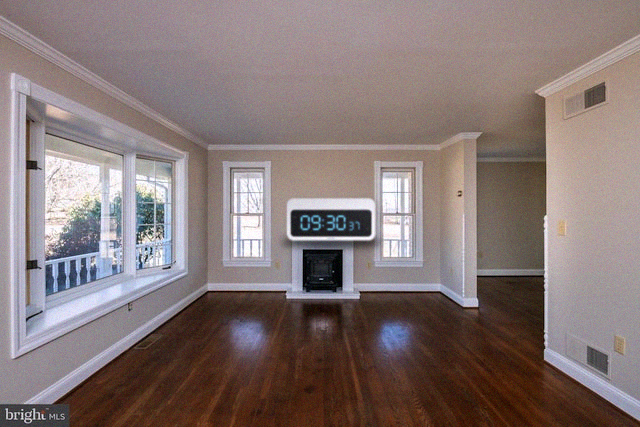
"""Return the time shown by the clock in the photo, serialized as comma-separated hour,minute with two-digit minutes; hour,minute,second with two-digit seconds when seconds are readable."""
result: 9,30
